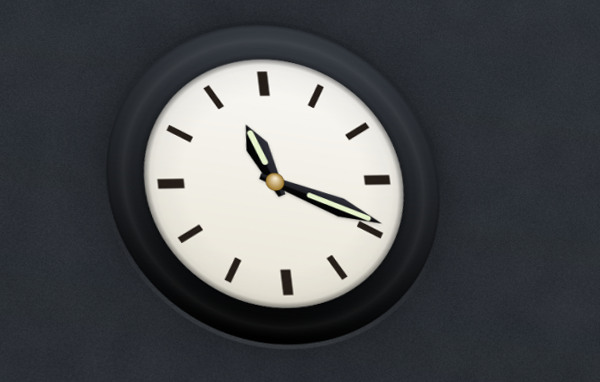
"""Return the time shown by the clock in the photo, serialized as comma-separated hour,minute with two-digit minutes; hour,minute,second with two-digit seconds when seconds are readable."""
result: 11,19
